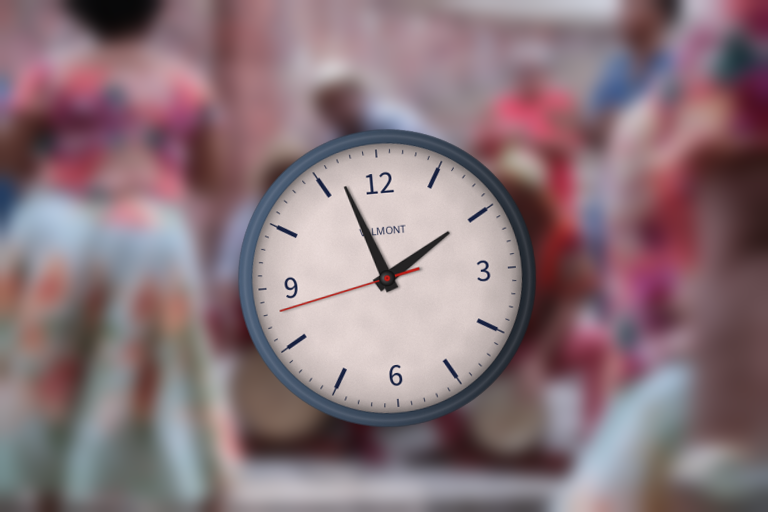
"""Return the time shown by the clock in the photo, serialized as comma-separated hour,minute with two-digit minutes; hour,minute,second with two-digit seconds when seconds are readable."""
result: 1,56,43
